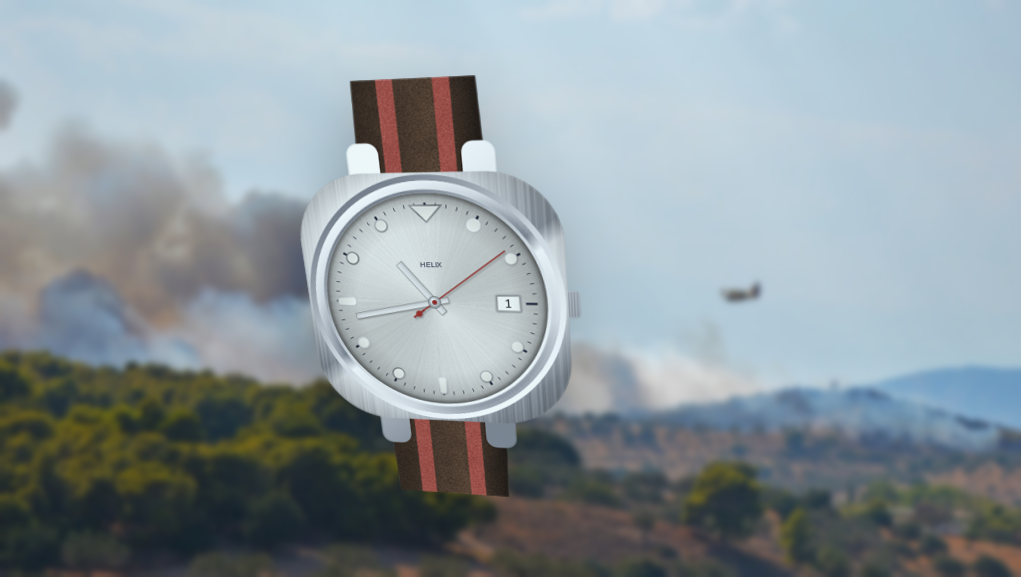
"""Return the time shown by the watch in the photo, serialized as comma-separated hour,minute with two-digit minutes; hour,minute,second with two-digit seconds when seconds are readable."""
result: 10,43,09
